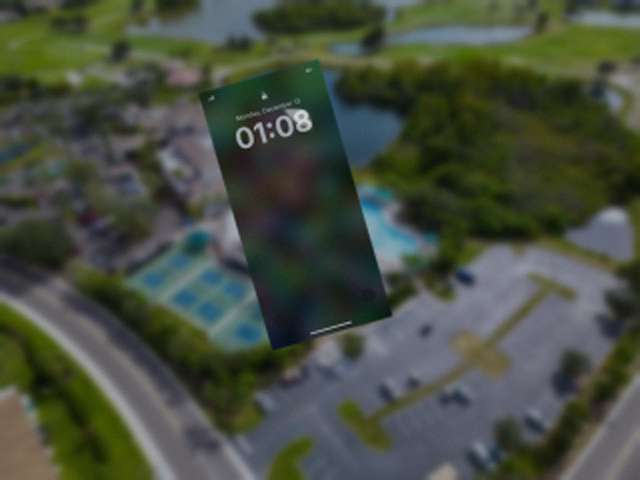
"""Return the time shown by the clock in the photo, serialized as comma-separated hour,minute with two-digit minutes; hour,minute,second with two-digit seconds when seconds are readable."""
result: 1,08
